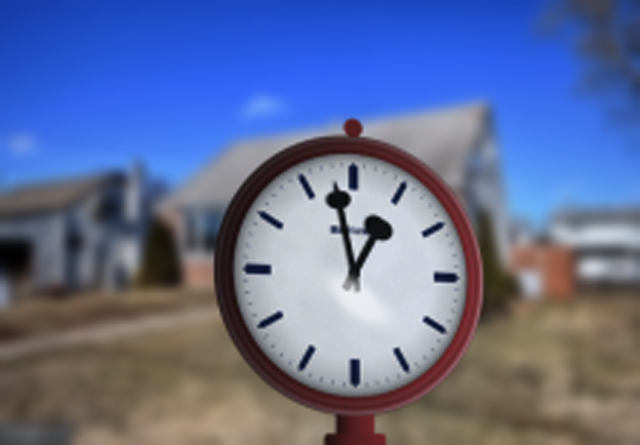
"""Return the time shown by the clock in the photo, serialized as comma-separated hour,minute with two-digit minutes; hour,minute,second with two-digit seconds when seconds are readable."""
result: 12,58
